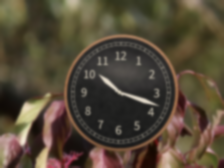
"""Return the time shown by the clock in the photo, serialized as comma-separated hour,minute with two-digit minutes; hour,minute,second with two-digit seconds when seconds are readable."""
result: 10,18
